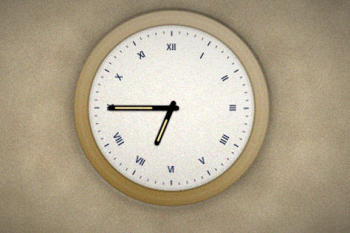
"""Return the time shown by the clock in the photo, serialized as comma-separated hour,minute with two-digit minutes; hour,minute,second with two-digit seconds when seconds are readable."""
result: 6,45
